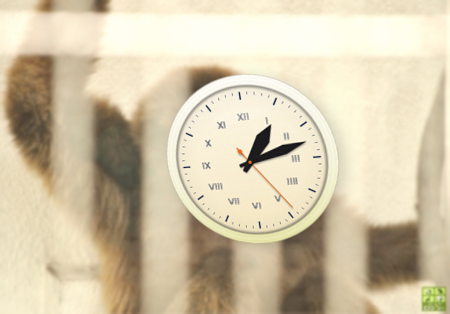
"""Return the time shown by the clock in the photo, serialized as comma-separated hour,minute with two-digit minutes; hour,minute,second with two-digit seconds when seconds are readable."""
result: 1,12,24
